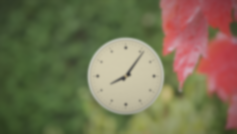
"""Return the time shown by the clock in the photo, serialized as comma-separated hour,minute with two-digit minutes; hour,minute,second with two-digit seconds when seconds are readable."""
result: 8,06
